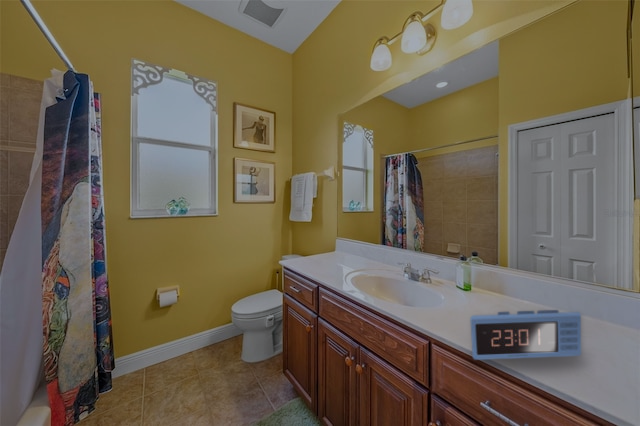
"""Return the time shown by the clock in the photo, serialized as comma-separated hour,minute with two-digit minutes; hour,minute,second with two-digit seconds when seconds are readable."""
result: 23,01
